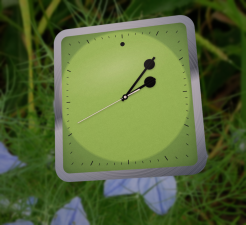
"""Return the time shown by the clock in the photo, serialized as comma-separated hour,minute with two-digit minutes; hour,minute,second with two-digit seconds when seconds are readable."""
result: 2,06,41
